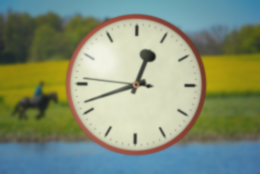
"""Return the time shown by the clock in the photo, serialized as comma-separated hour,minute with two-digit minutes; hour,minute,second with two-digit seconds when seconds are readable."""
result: 12,41,46
